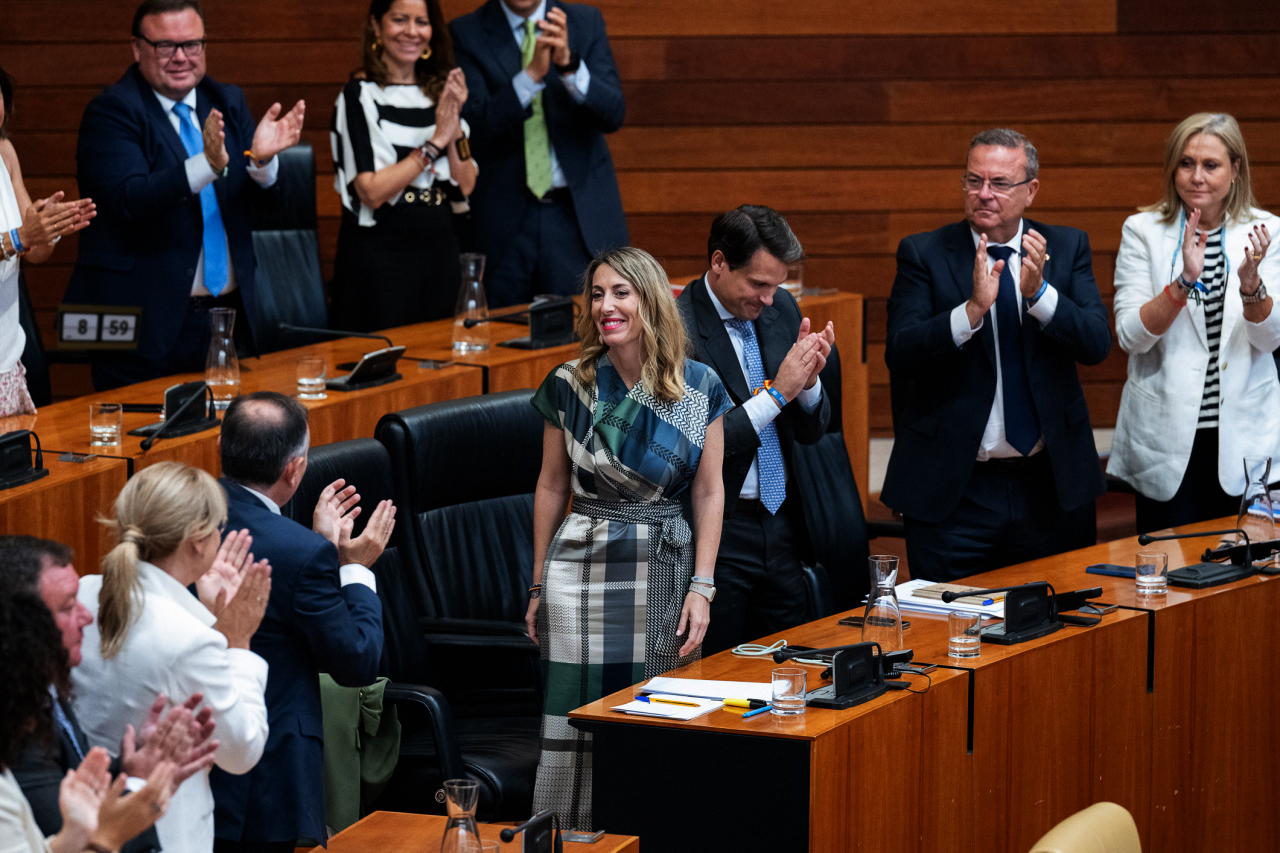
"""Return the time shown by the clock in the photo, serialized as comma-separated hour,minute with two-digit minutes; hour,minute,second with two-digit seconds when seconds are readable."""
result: 8,59
